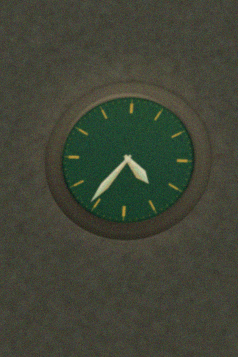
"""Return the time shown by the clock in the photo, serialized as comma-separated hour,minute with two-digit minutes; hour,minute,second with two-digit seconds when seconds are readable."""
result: 4,36
